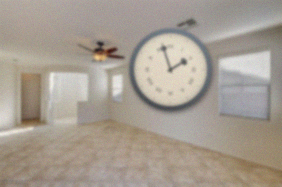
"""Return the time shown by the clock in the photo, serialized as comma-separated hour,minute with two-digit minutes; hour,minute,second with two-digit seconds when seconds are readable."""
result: 1,57
